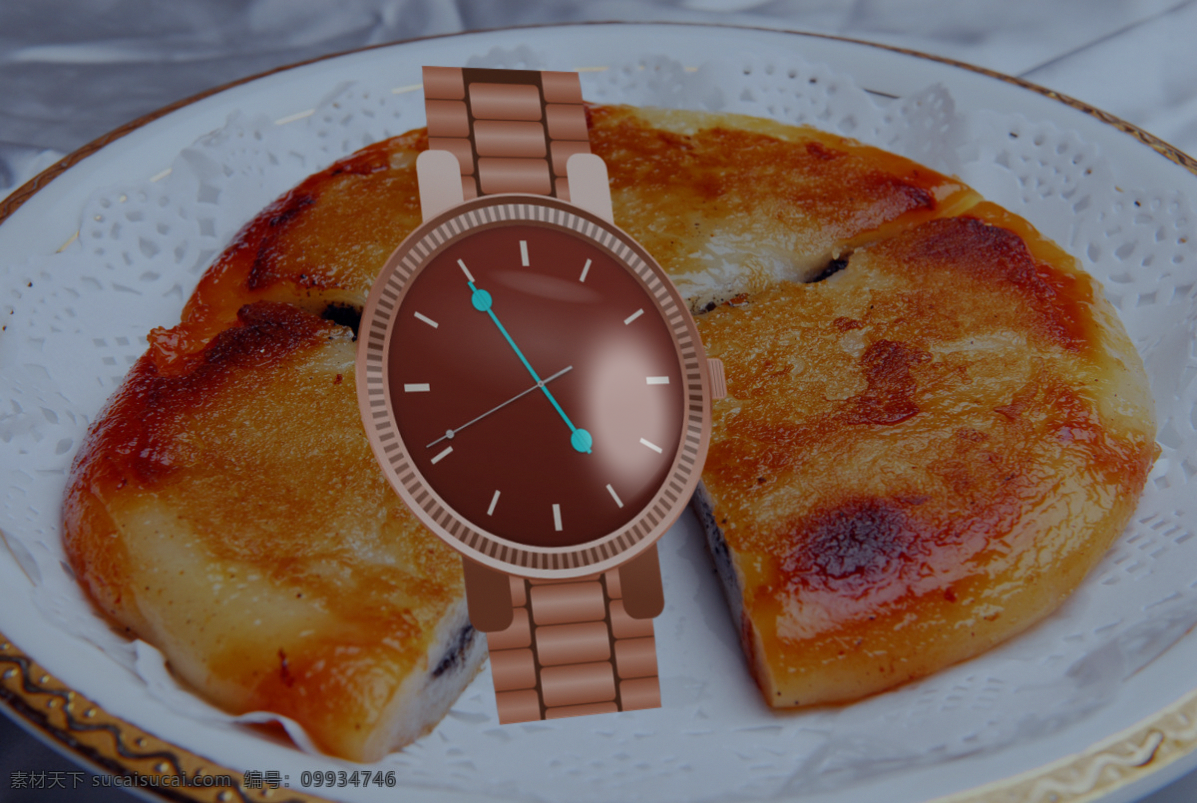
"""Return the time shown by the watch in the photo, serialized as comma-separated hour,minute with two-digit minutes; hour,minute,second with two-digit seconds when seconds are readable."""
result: 4,54,41
